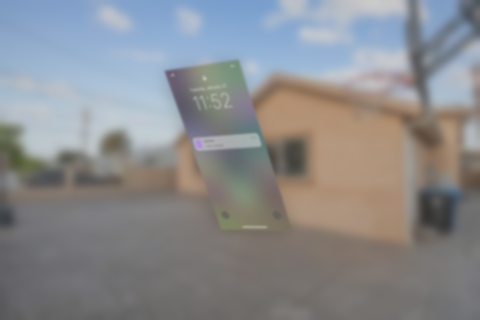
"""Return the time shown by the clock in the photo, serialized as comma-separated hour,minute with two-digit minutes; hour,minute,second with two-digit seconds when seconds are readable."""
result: 11,52
